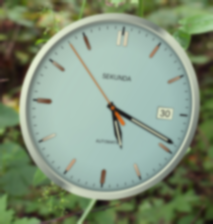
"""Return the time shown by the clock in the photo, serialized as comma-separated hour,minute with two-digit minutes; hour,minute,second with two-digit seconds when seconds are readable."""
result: 5,18,53
